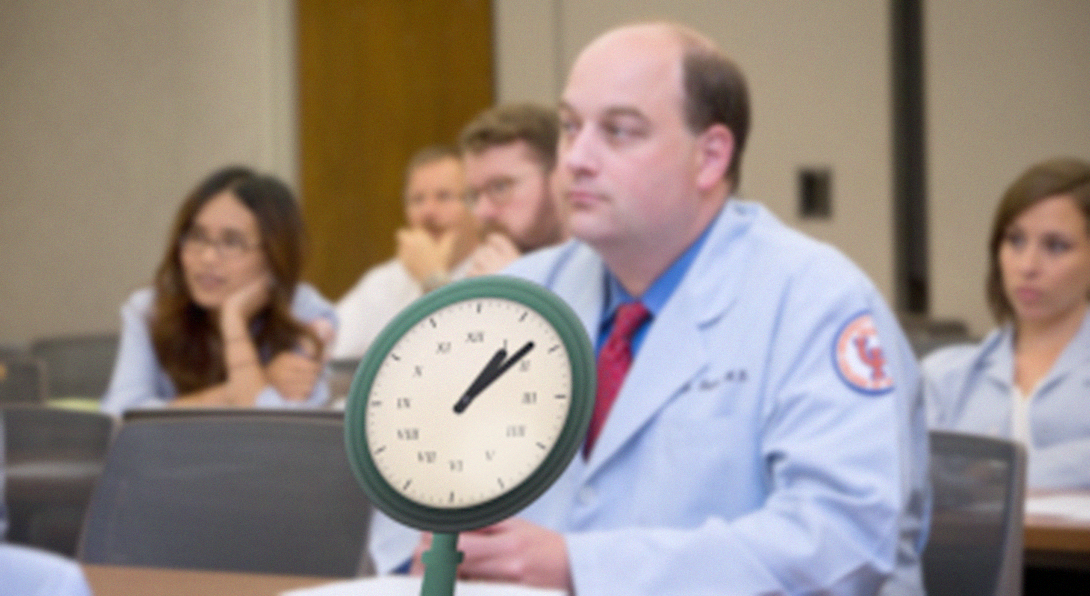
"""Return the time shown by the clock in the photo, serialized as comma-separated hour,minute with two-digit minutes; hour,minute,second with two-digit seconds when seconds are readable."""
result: 1,08
